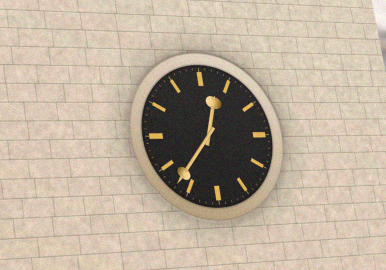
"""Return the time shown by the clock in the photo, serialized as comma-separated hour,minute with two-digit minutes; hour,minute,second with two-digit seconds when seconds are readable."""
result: 12,37
